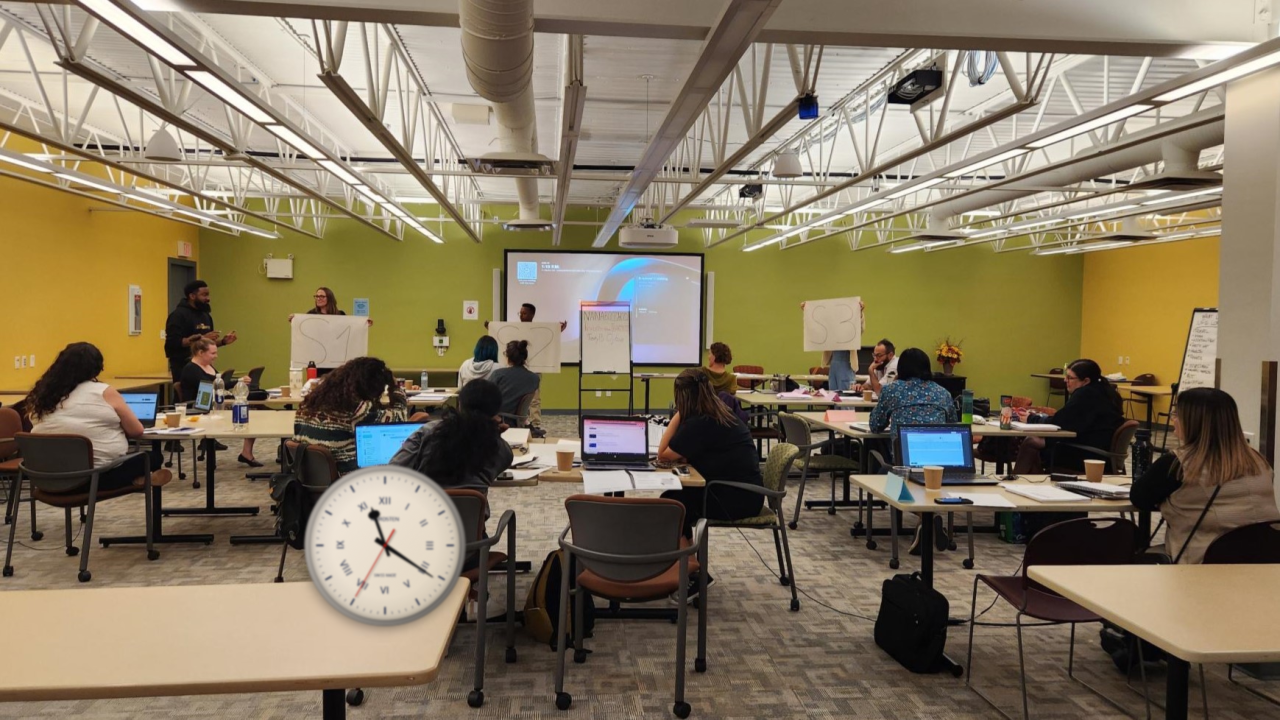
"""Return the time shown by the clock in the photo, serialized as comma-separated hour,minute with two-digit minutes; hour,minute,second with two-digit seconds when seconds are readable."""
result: 11,20,35
